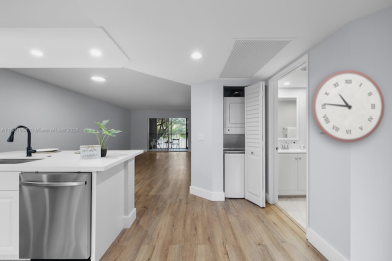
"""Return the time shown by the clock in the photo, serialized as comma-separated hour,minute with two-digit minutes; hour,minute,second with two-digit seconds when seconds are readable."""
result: 10,46
